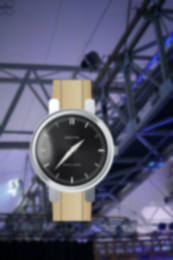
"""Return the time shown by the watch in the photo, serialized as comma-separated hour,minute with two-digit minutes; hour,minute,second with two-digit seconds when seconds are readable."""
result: 1,37
